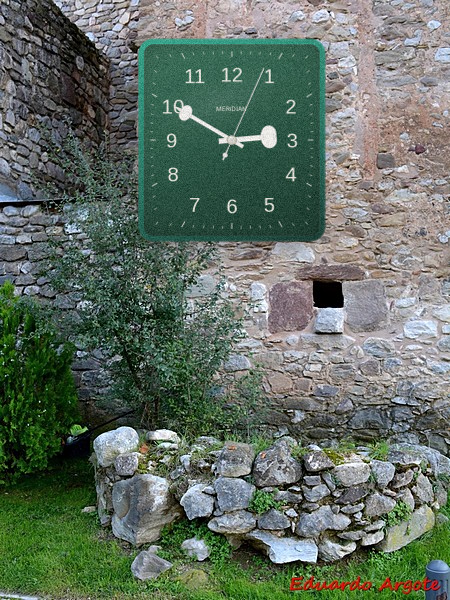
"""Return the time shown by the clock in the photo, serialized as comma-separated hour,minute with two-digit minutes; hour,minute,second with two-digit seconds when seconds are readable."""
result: 2,50,04
